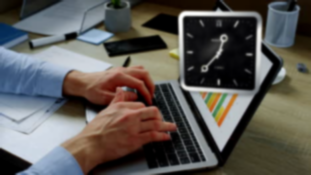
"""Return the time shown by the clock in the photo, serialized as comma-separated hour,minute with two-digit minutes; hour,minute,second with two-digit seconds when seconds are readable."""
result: 12,37
